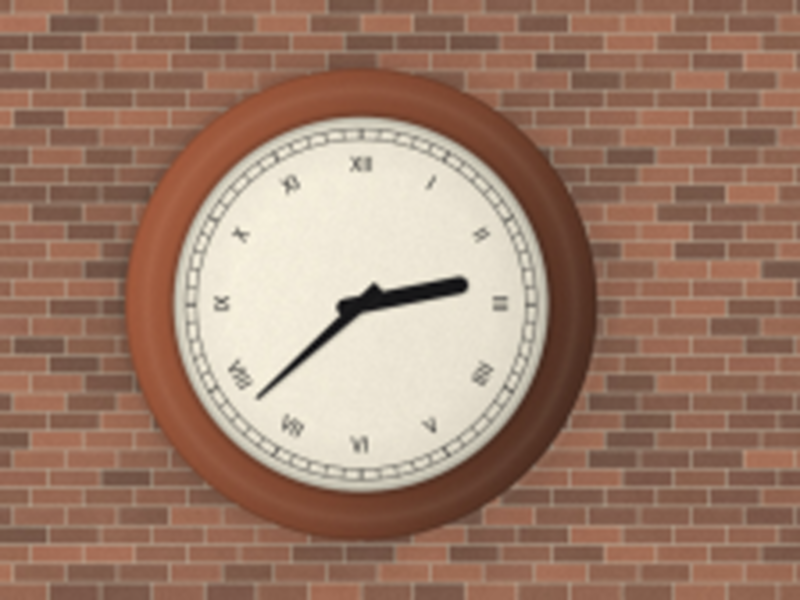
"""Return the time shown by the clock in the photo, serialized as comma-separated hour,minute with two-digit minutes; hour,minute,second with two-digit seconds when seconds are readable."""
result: 2,38
